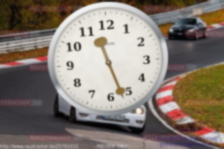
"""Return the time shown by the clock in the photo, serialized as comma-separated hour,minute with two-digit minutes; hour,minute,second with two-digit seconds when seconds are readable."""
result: 11,27
